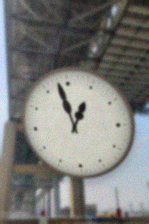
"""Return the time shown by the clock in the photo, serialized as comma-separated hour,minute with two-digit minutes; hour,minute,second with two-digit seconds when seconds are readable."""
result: 12,58
